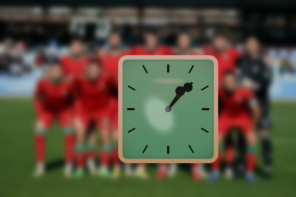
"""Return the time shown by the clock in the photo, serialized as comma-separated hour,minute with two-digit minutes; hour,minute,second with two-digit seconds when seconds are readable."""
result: 1,07
